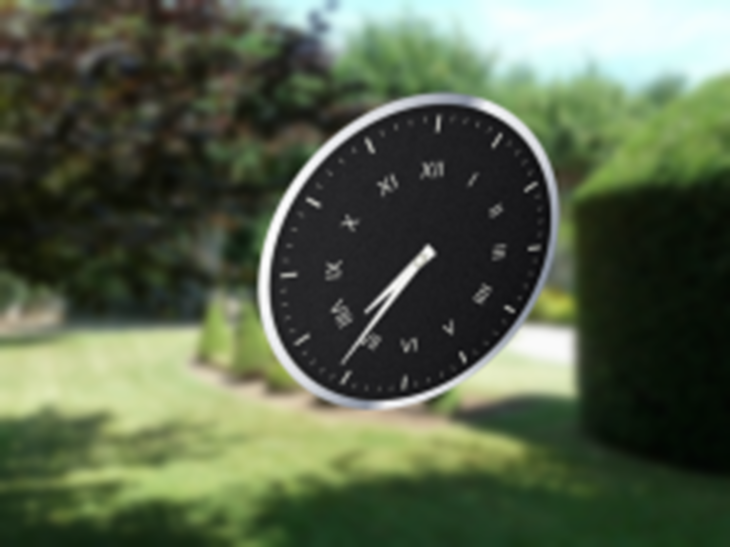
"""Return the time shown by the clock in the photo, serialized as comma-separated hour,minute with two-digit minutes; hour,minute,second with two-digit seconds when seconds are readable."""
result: 7,36
